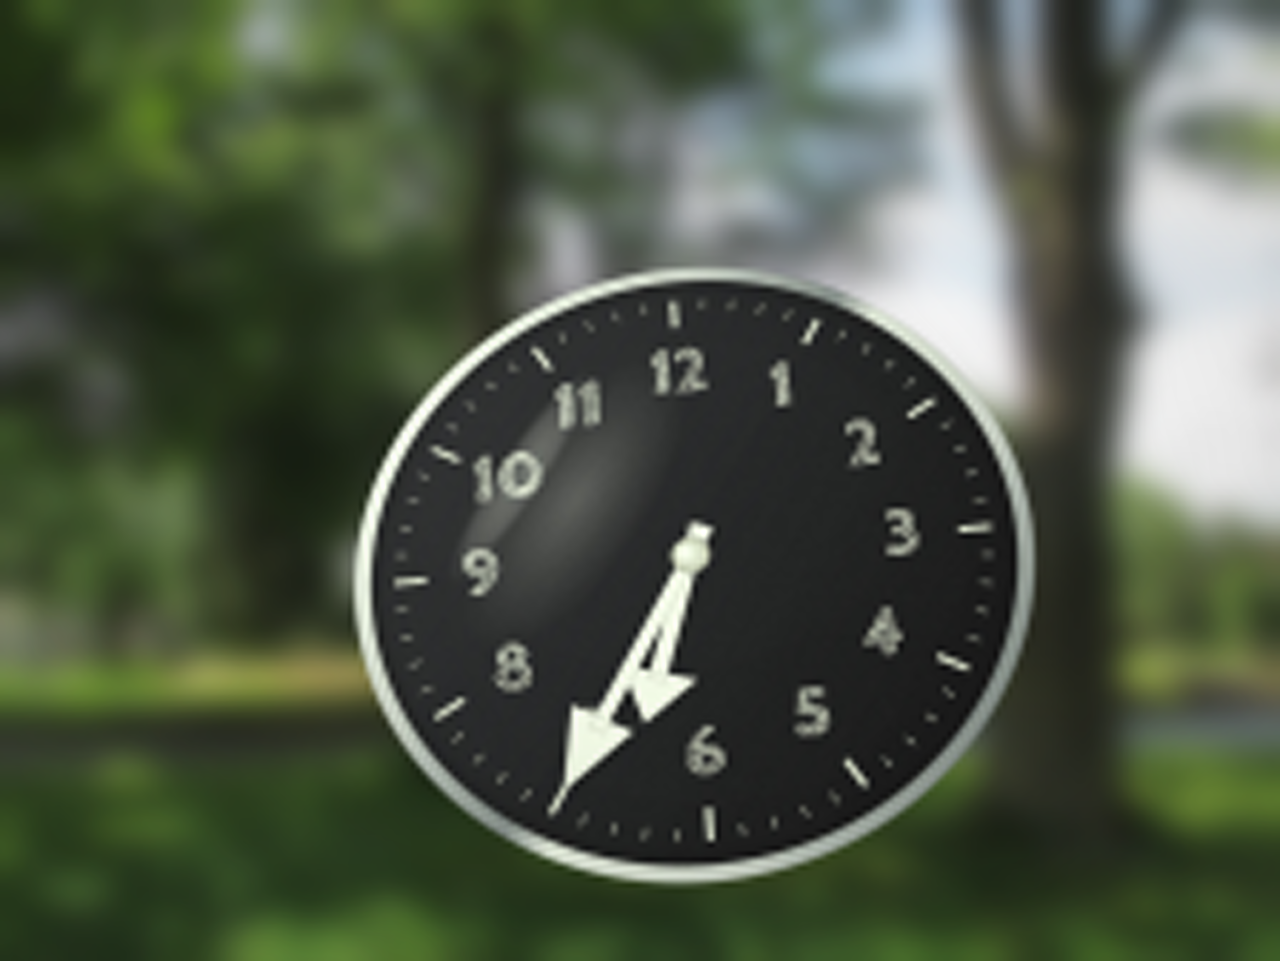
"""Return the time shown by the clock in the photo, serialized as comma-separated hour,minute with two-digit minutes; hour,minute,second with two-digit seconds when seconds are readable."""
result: 6,35
